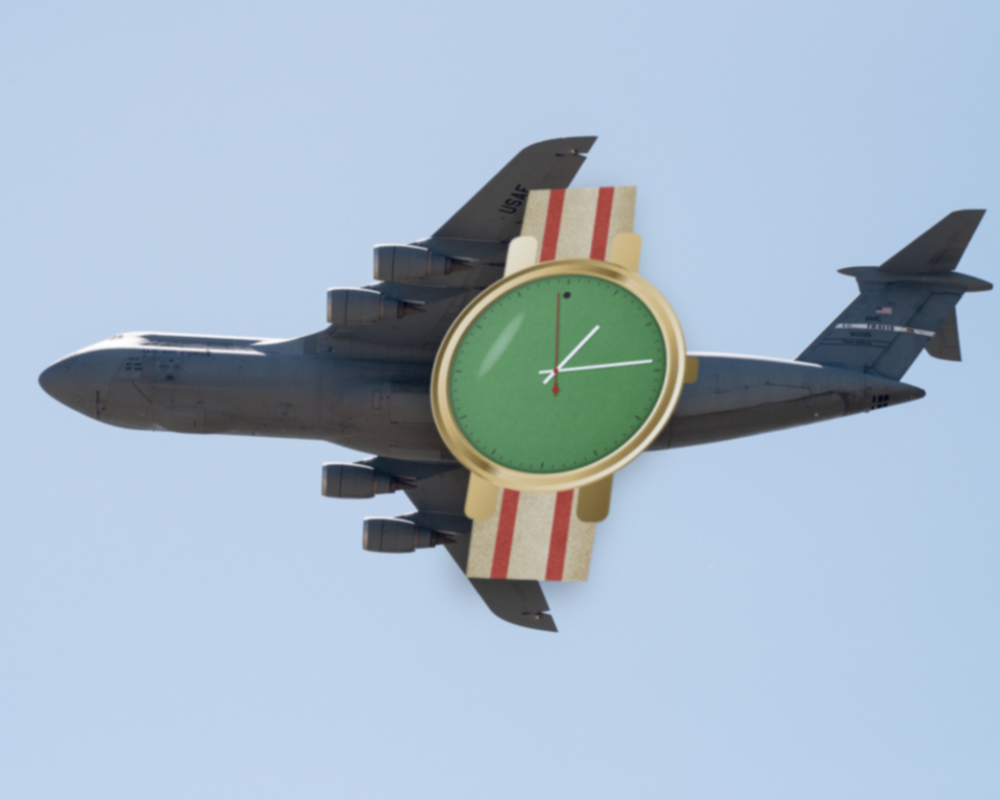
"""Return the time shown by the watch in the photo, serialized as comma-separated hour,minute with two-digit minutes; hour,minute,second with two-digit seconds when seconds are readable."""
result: 1,13,59
